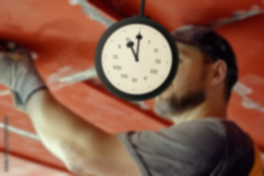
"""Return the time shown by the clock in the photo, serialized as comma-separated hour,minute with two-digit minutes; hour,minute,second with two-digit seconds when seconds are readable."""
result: 11,00
